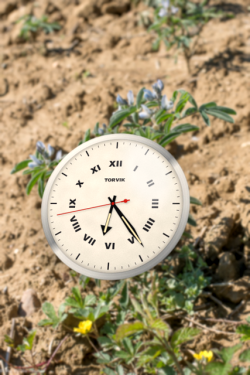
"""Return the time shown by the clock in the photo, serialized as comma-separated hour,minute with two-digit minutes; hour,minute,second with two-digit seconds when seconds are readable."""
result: 6,23,43
